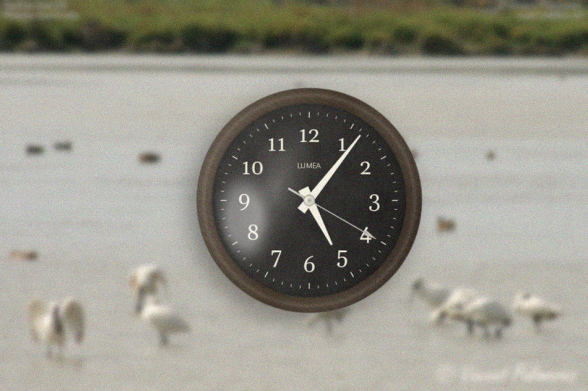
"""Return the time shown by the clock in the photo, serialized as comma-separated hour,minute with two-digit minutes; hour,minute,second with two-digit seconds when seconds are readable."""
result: 5,06,20
